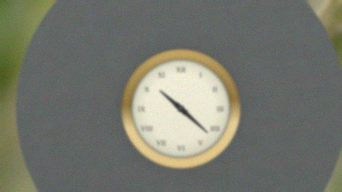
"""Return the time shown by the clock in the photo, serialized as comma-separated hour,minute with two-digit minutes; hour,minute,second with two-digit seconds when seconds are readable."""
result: 10,22
